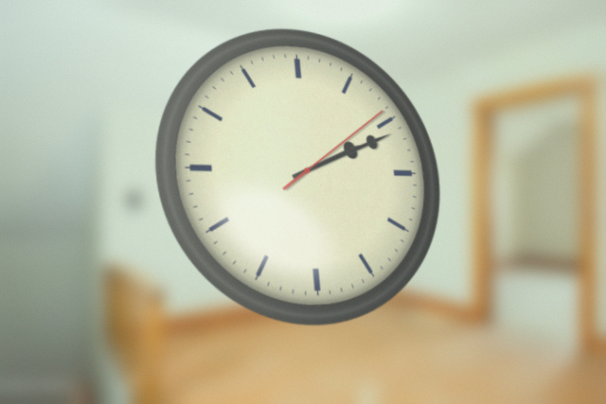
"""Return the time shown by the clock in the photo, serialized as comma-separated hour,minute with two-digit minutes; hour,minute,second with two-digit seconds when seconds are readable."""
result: 2,11,09
